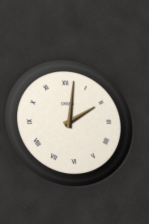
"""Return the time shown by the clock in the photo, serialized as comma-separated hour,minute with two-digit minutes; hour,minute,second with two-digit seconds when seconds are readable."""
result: 2,02
